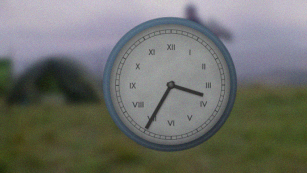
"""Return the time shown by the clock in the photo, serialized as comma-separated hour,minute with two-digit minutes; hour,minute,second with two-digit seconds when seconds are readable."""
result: 3,35
